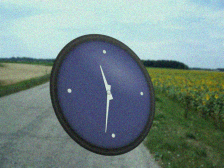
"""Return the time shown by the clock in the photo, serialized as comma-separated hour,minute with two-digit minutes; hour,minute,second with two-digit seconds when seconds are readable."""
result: 11,32
